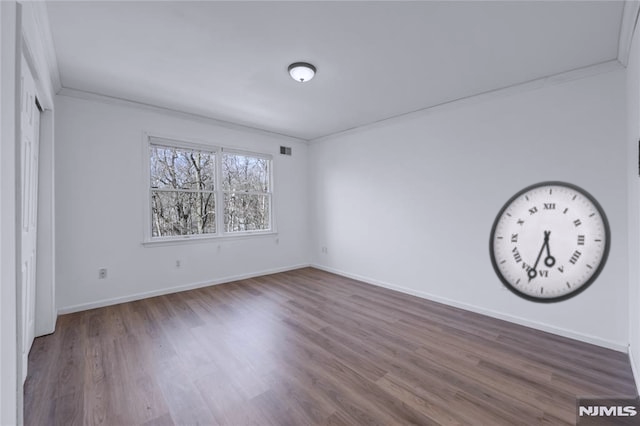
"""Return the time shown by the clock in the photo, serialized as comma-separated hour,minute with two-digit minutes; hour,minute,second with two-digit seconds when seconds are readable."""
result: 5,33
